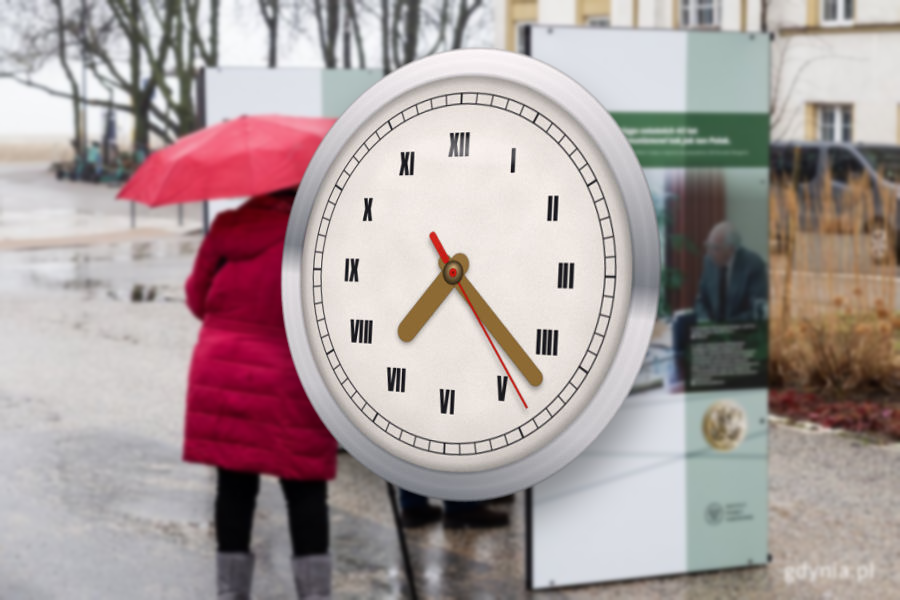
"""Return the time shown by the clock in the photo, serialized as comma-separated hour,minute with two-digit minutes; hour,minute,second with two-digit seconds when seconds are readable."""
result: 7,22,24
